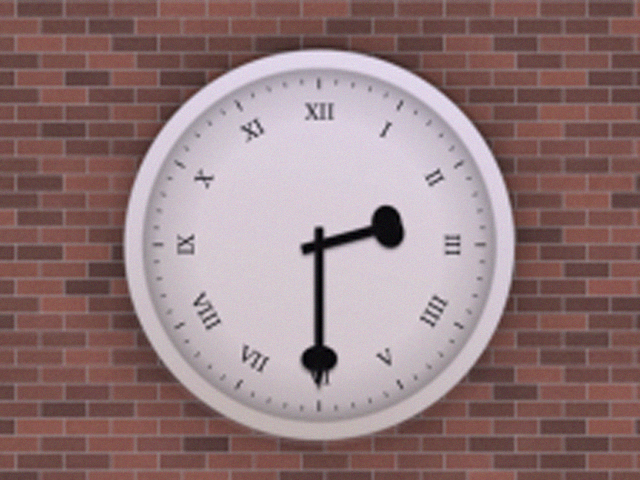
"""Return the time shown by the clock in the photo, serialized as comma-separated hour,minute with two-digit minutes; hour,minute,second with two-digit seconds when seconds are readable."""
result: 2,30
